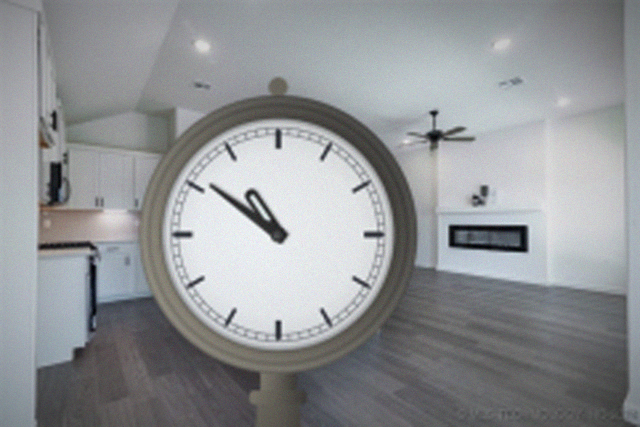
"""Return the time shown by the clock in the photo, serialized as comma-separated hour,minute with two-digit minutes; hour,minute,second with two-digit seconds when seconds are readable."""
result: 10,51
